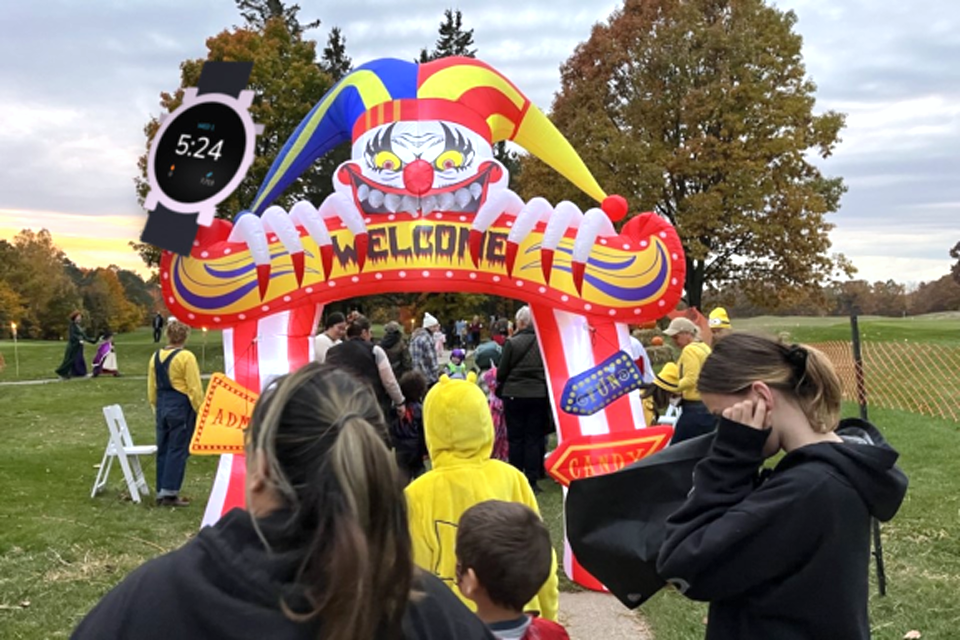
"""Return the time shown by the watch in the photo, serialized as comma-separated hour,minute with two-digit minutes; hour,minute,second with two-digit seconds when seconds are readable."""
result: 5,24
